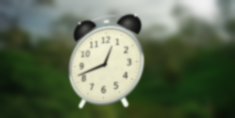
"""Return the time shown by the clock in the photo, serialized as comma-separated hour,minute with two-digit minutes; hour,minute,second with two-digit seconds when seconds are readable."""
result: 12,42
